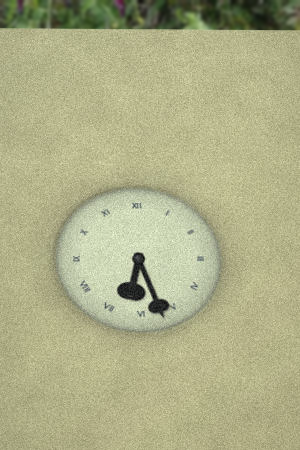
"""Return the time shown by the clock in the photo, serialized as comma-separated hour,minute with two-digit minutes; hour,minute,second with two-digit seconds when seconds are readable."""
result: 6,27
